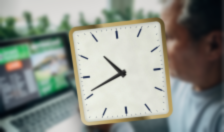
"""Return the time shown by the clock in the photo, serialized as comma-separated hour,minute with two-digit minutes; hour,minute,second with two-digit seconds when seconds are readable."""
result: 10,41
